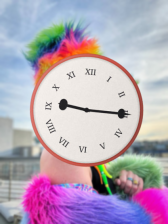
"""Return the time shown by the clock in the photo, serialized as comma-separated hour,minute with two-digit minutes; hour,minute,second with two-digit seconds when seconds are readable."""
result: 9,15
